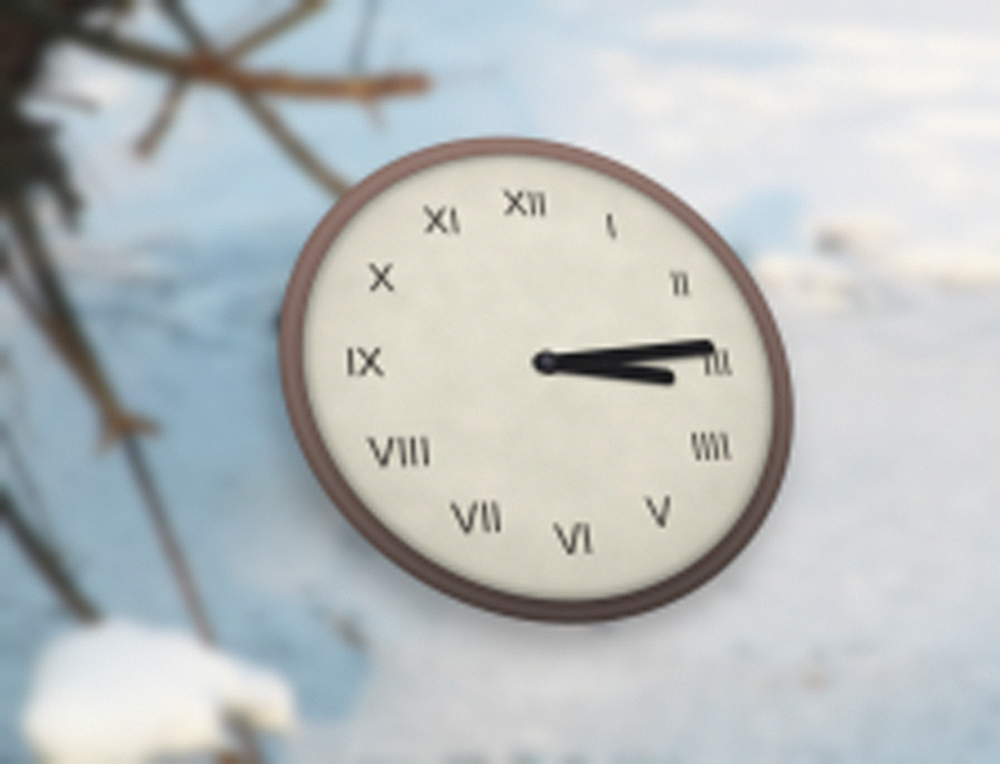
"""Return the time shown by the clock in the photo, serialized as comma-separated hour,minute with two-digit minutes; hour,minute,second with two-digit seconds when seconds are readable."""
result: 3,14
